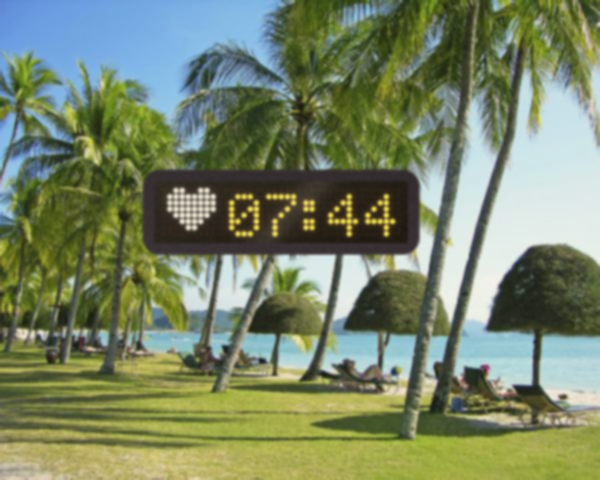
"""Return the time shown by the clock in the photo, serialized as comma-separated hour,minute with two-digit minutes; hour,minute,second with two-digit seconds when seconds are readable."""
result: 7,44
